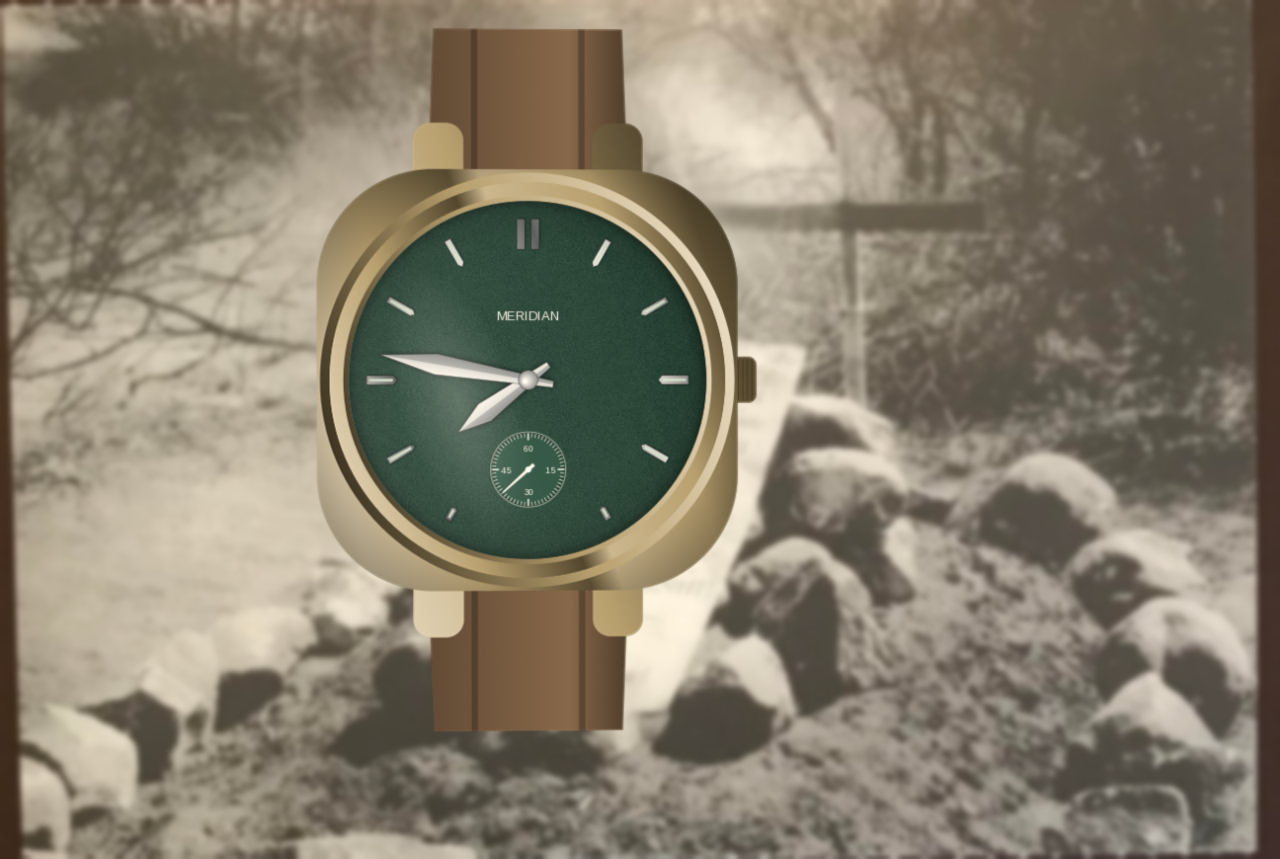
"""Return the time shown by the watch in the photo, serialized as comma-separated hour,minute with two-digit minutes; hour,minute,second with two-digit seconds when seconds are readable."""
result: 7,46,38
